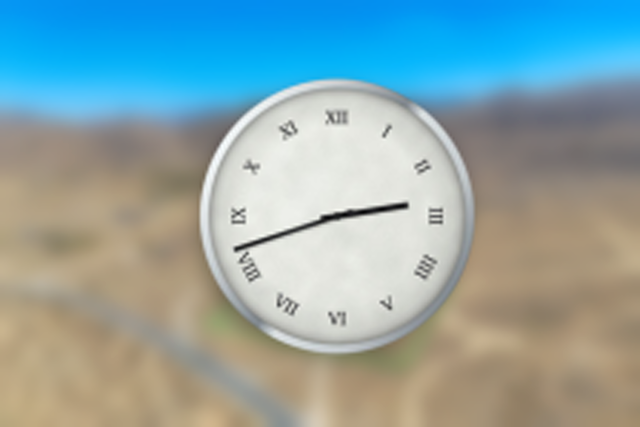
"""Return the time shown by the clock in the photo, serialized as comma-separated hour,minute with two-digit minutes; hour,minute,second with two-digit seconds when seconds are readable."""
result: 2,42
